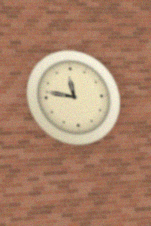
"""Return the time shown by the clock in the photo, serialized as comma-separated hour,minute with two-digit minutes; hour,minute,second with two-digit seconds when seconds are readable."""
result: 11,47
